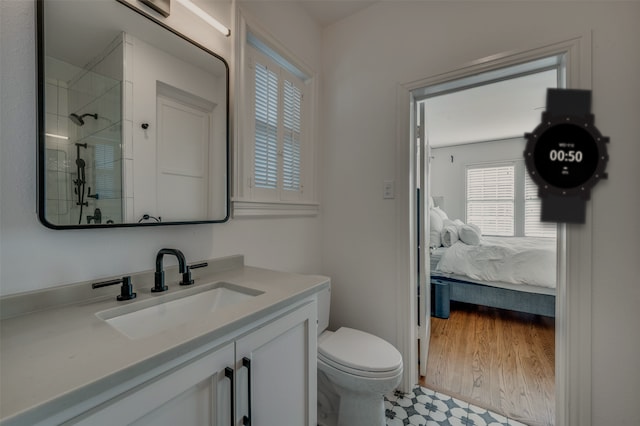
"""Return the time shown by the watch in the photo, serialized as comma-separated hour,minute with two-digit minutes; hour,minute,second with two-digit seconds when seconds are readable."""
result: 0,50
